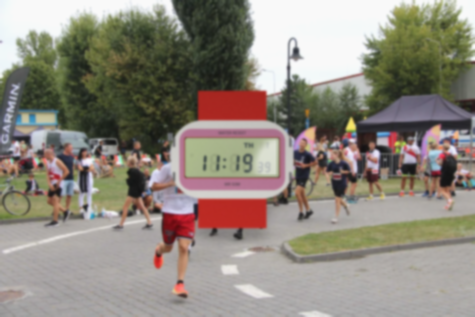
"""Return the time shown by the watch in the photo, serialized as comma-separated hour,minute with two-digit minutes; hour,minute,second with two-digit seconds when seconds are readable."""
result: 11,19
